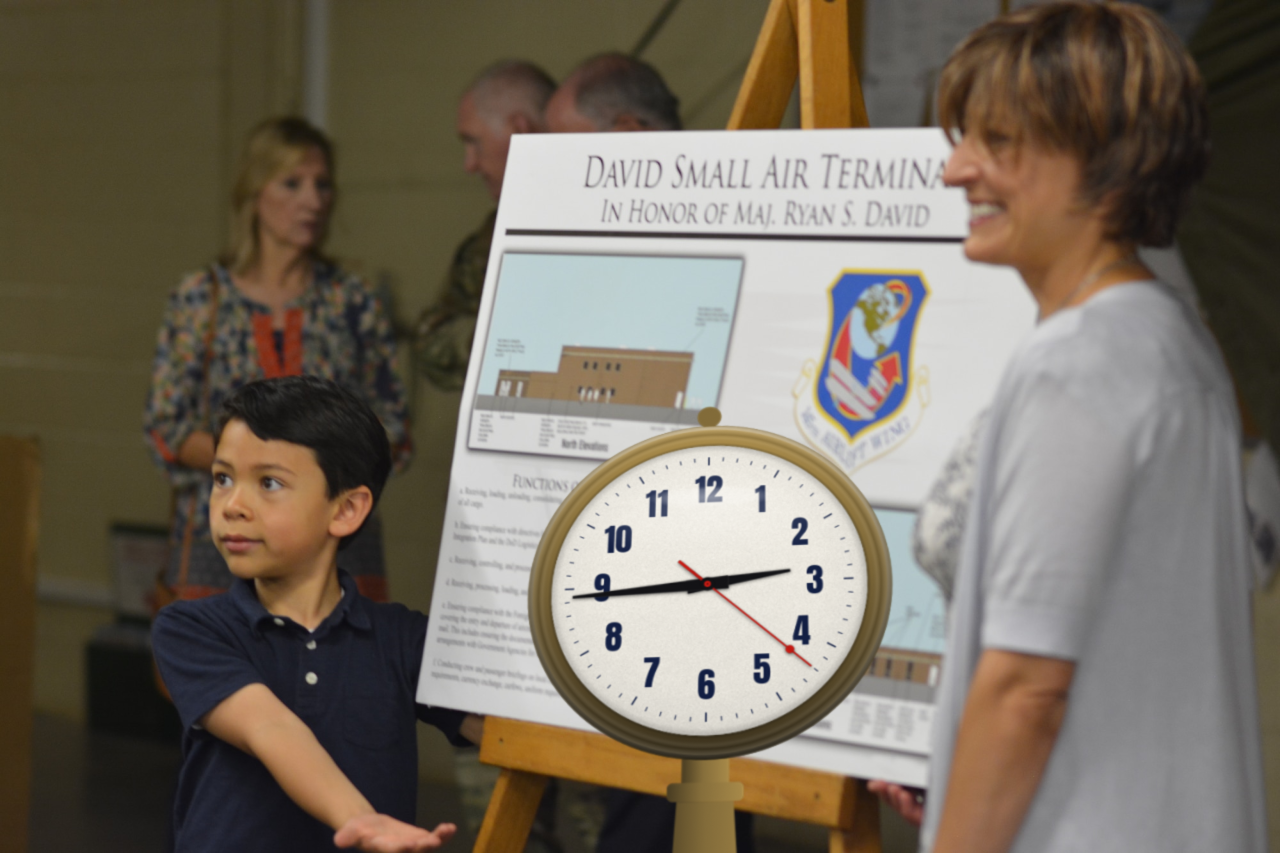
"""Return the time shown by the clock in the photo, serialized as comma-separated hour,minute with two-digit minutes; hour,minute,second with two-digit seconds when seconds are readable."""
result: 2,44,22
